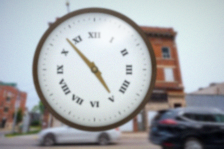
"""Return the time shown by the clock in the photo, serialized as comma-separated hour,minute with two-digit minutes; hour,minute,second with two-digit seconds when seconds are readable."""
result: 4,53
